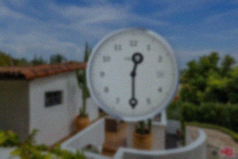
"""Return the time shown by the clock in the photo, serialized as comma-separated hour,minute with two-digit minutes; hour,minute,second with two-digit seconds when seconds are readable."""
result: 12,30
